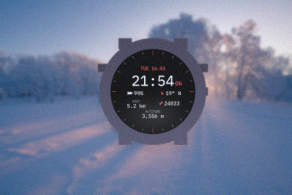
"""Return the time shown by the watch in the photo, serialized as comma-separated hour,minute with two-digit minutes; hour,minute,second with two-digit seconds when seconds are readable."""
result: 21,54
